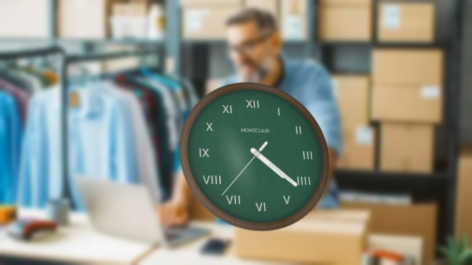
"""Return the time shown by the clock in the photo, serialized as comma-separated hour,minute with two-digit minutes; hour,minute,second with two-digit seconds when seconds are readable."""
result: 4,21,37
